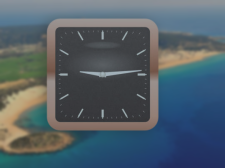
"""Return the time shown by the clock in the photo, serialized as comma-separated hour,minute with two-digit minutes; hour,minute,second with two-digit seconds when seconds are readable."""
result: 9,14
